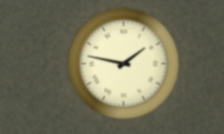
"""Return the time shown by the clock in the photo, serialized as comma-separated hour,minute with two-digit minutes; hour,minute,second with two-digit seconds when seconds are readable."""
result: 1,47
